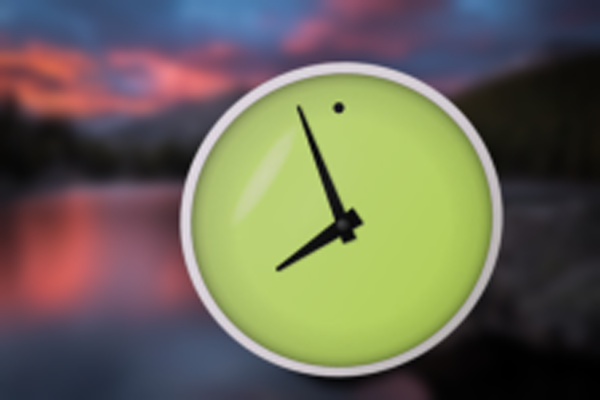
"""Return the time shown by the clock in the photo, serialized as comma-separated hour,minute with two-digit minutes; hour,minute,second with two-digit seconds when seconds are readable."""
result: 7,57
